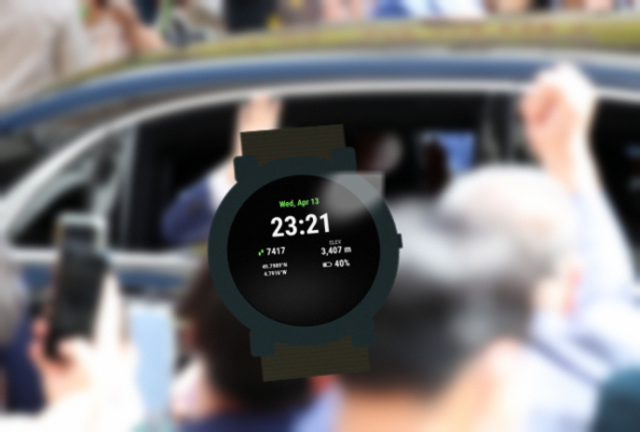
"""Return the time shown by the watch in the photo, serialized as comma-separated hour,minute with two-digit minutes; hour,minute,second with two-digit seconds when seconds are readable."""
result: 23,21
